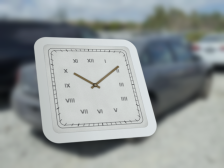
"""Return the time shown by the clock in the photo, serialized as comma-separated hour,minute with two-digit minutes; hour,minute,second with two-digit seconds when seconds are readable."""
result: 10,09
